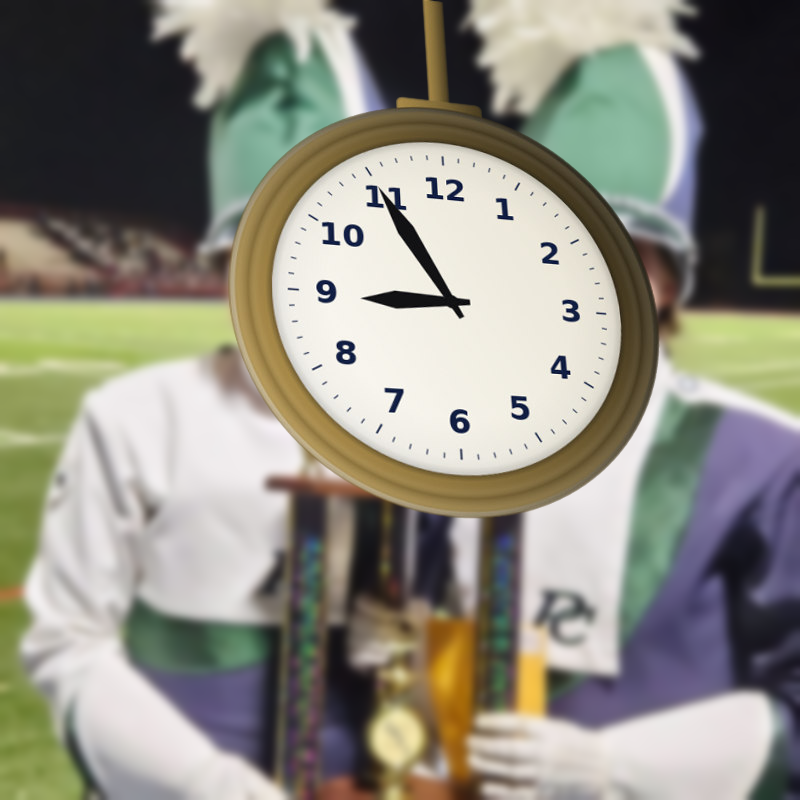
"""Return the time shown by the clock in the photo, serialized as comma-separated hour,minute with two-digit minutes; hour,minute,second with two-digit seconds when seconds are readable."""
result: 8,55
